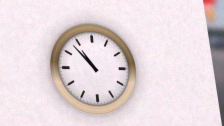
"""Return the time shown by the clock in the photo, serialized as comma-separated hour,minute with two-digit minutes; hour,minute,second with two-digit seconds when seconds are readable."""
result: 10,53
